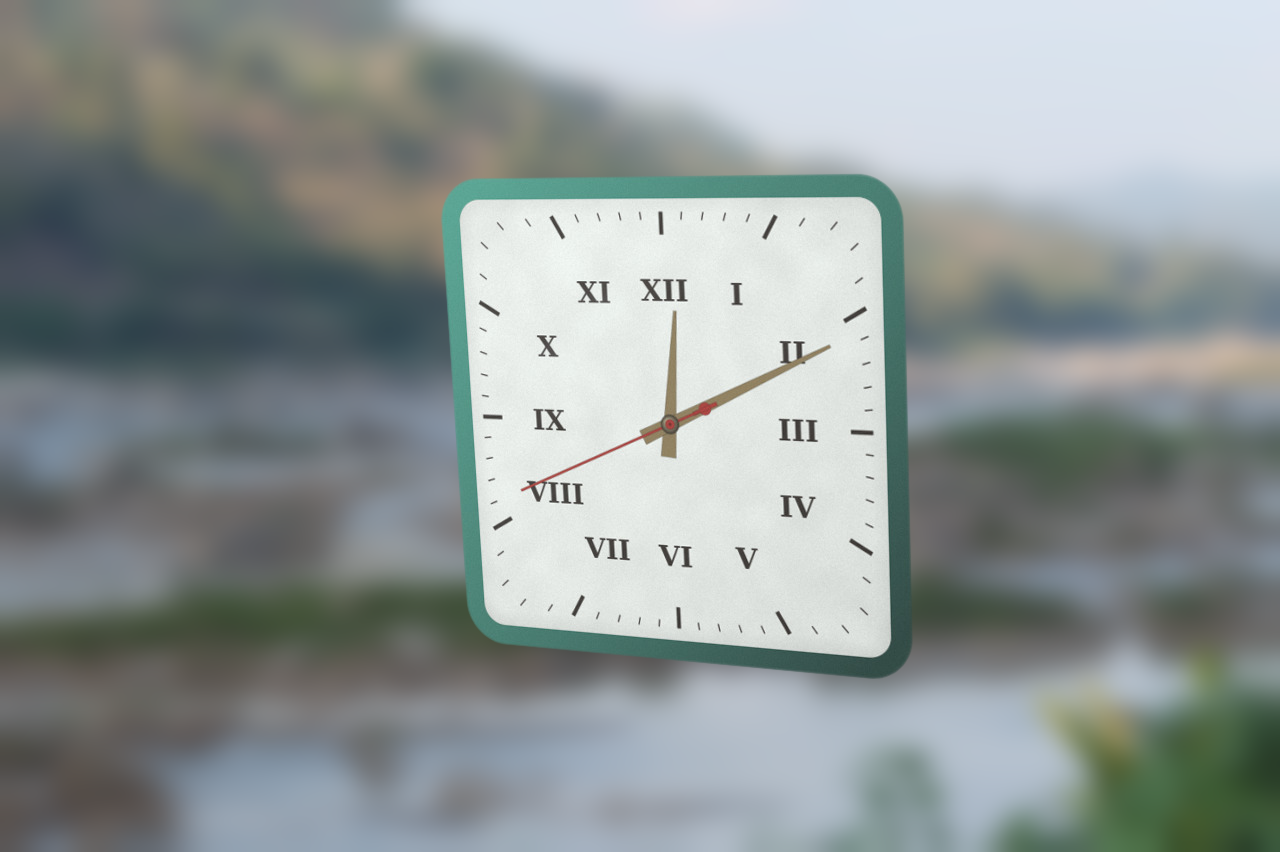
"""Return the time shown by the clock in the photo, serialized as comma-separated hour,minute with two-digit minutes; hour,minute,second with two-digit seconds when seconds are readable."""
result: 12,10,41
